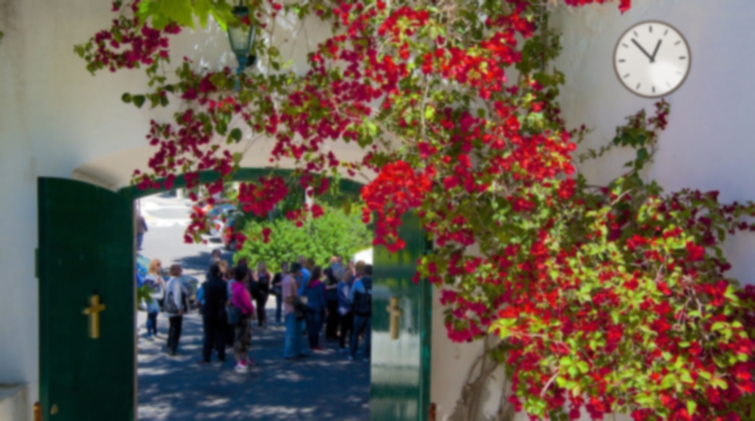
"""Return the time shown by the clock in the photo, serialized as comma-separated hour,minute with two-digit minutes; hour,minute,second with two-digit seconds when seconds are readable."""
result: 12,53
